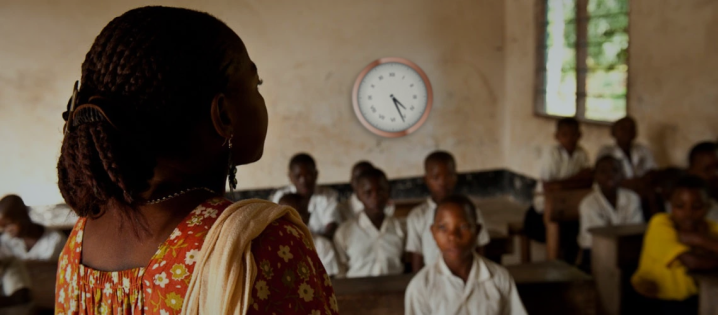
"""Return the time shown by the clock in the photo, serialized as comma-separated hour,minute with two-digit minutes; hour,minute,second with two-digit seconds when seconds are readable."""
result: 4,26
